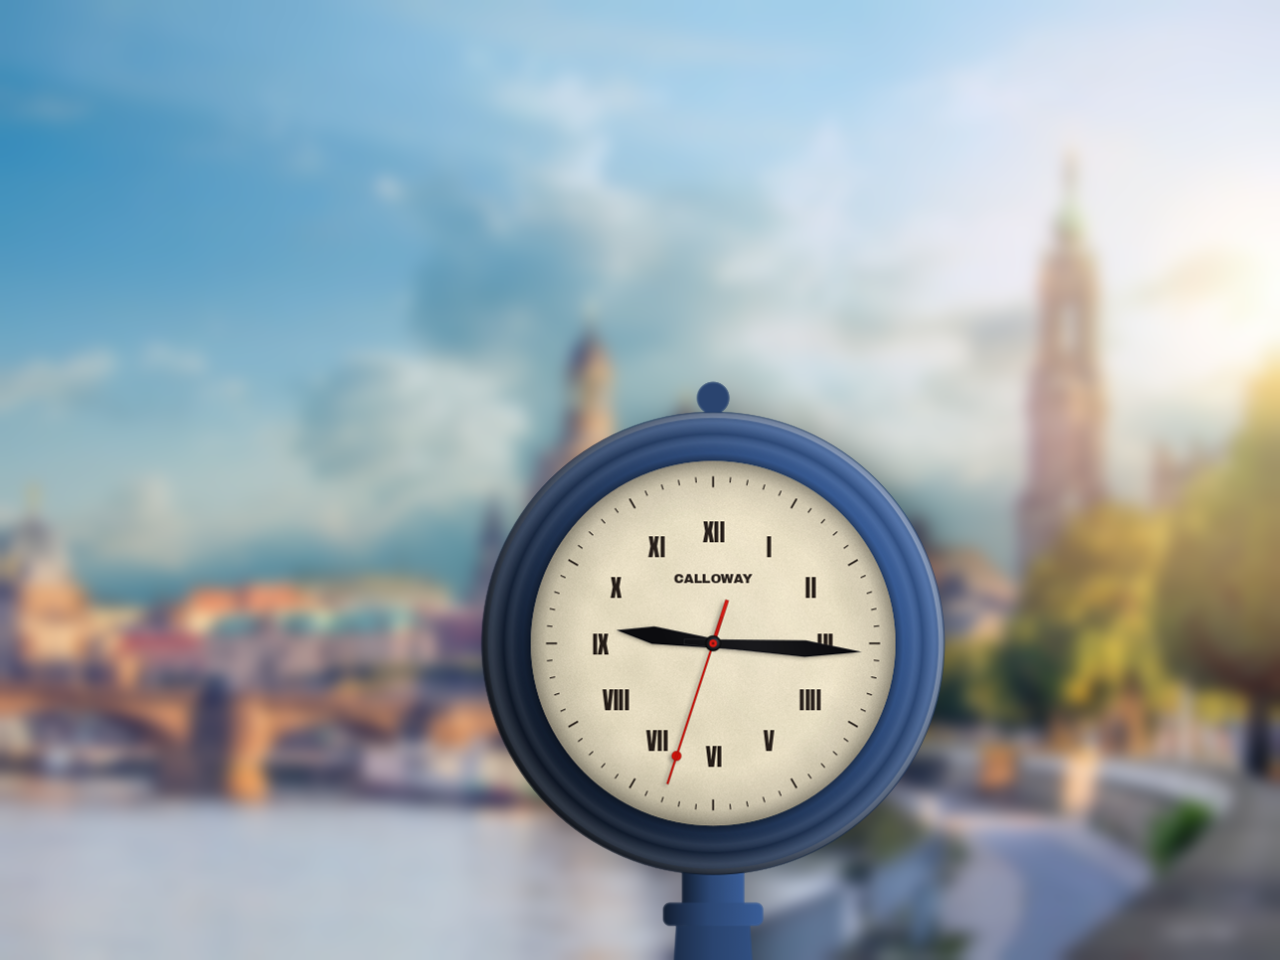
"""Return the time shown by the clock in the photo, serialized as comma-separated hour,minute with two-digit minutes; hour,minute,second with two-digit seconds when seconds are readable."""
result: 9,15,33
